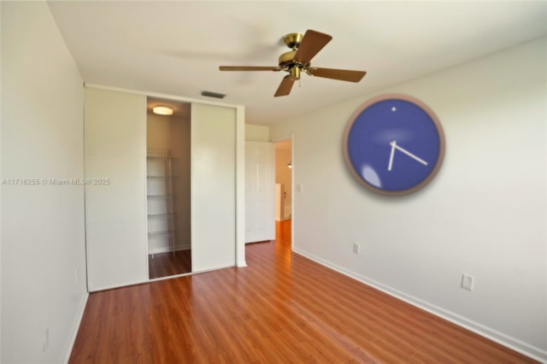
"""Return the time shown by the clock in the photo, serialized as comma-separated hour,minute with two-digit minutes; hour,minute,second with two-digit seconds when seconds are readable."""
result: 6,20
